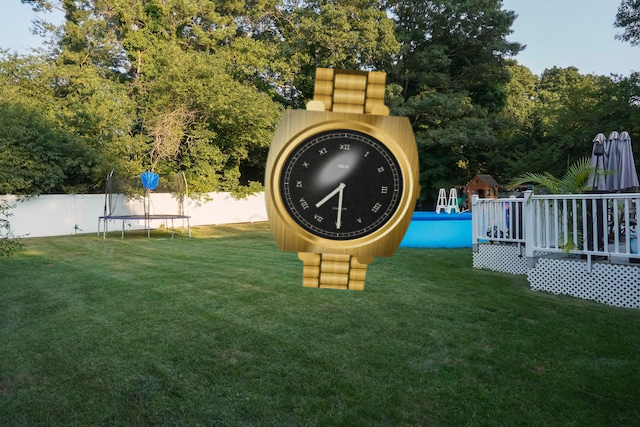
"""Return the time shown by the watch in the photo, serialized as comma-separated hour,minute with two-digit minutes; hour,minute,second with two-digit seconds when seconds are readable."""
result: 7,30
